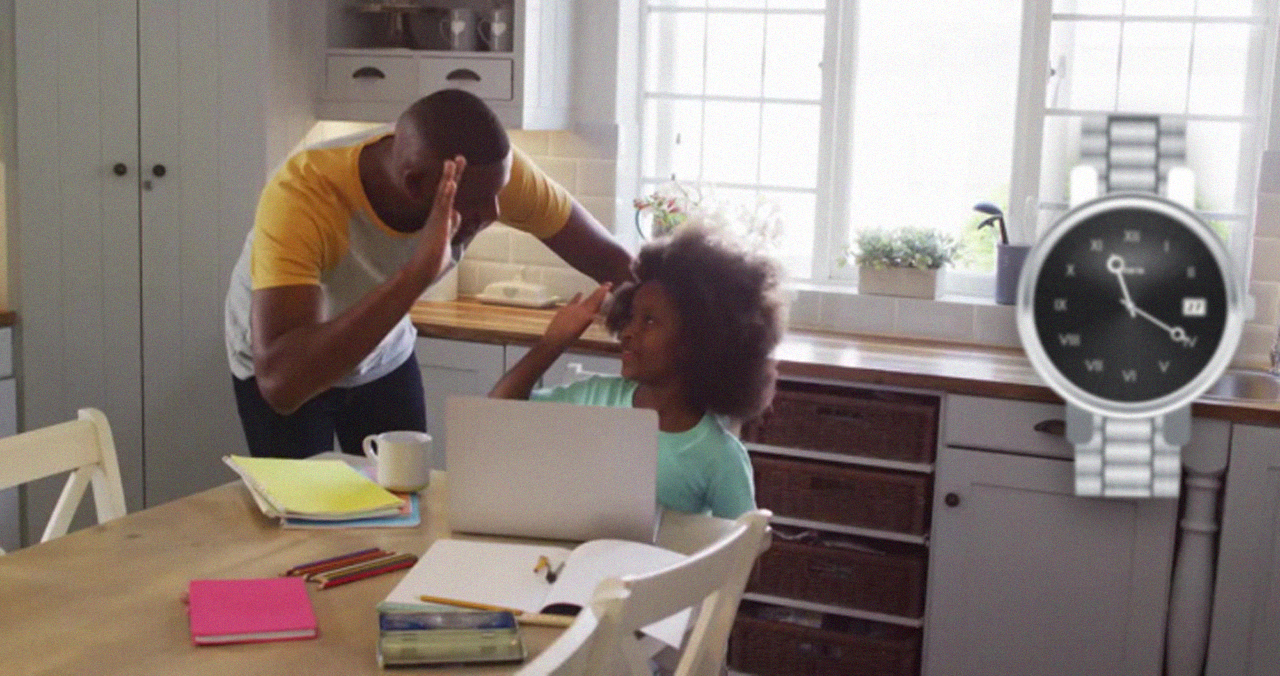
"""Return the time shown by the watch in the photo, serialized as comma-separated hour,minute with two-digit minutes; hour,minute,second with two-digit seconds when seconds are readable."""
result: 11,20
